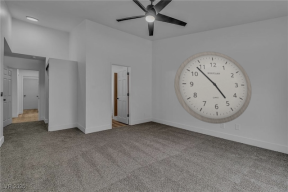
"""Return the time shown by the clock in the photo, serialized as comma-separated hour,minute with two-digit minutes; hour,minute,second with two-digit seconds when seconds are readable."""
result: 4,53
